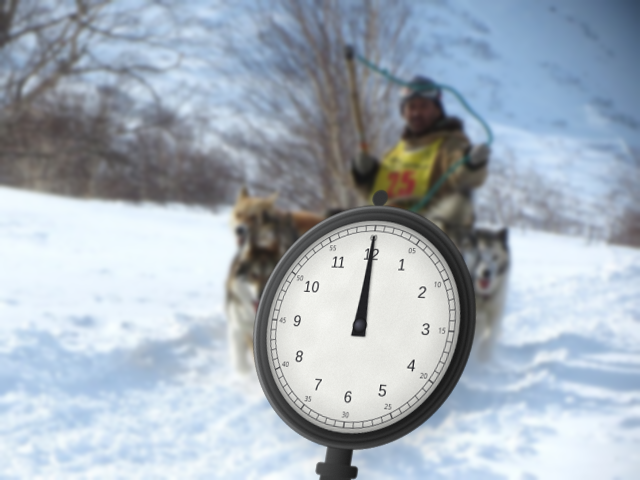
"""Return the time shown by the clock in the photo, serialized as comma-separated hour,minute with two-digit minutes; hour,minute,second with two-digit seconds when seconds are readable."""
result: 12,00
